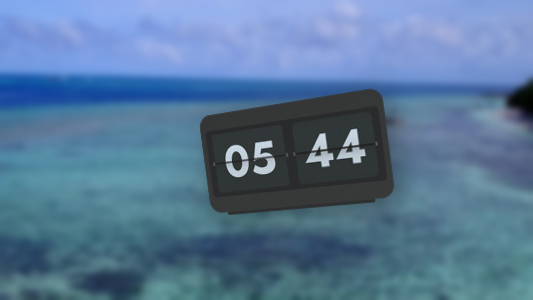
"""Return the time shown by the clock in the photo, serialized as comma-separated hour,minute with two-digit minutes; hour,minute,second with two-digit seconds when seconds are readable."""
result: 5,44
